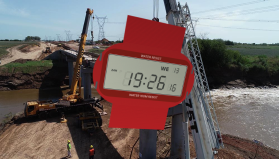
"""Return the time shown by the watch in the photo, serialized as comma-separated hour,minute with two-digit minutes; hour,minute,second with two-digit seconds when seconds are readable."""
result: 19,26,16
